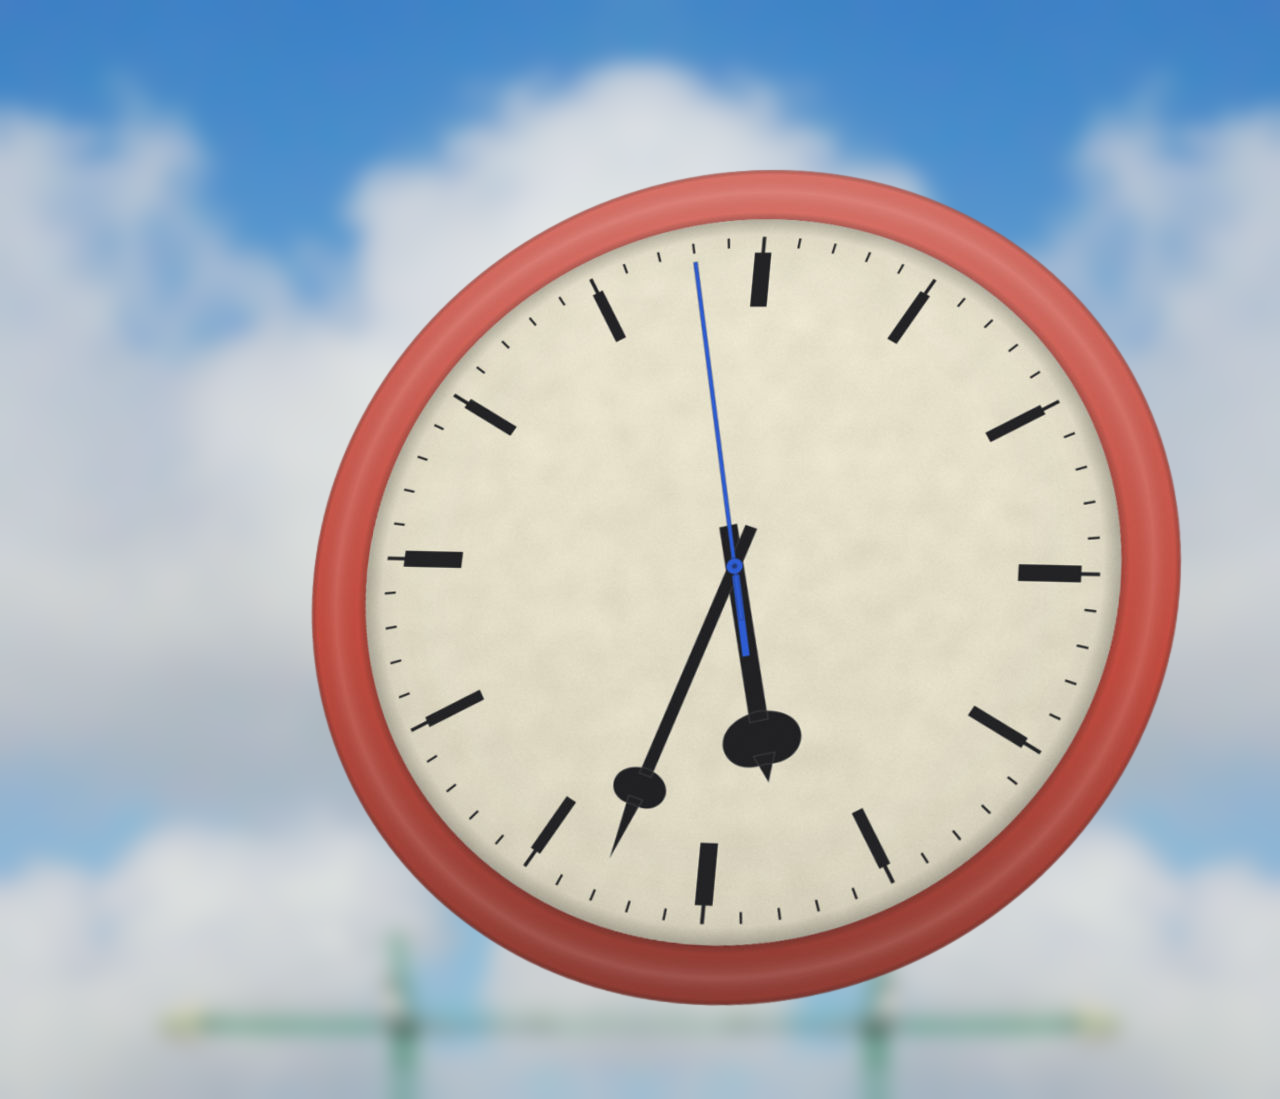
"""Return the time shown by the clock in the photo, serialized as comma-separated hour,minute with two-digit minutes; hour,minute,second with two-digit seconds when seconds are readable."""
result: 5,32,58
